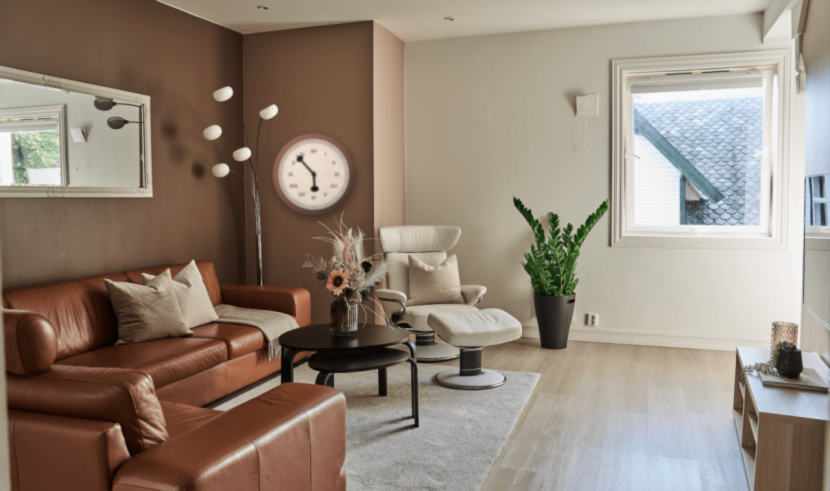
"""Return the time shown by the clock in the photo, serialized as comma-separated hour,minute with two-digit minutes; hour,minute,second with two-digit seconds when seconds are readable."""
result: 5,53
